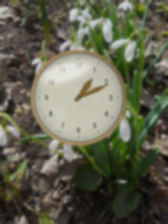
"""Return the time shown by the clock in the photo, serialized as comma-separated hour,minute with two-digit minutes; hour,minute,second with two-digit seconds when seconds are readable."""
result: 1,11
